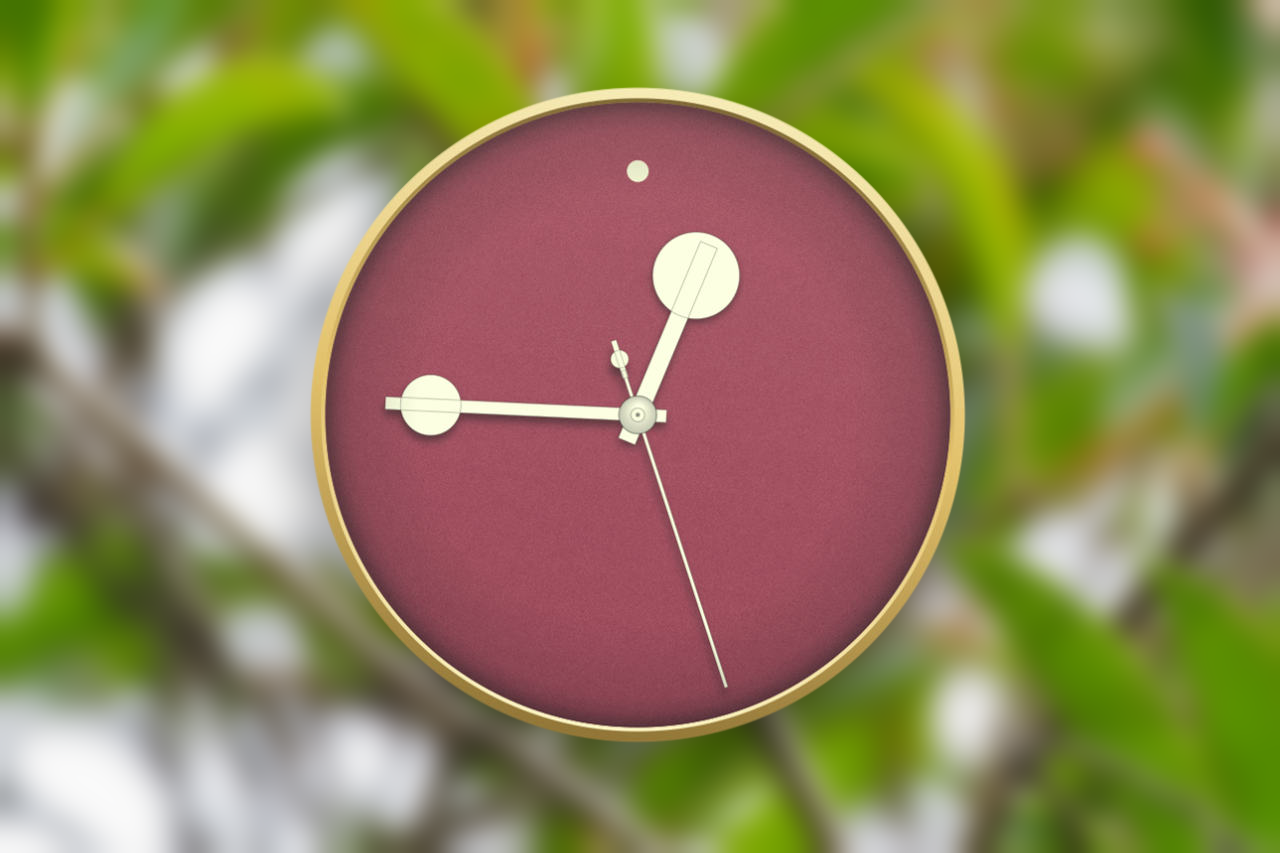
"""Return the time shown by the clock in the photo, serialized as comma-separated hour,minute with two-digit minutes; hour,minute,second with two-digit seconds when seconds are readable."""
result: 12,45,27
